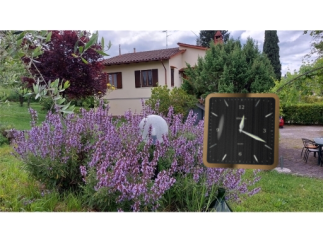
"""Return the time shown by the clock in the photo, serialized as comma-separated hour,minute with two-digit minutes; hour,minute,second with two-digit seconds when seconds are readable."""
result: 12,19
